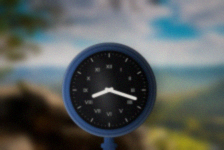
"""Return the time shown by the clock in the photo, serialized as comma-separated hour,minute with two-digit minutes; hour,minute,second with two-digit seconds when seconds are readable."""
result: 8,18
